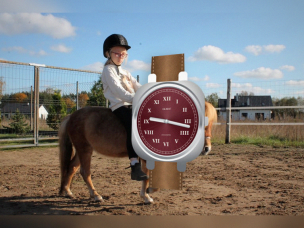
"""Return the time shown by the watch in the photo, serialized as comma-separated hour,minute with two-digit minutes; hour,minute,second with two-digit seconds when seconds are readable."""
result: 9,17
